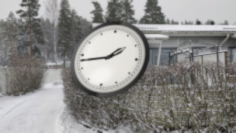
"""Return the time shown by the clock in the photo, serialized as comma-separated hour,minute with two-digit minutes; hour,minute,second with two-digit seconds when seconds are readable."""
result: 1,43
